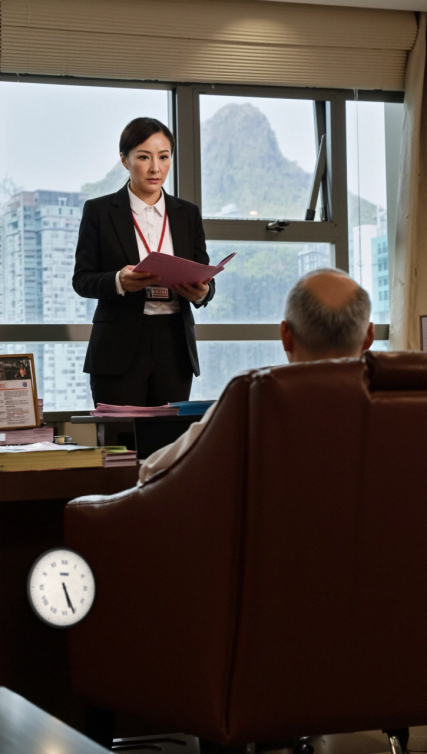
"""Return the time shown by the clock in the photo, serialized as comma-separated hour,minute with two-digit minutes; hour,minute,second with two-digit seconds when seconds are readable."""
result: 5,26
